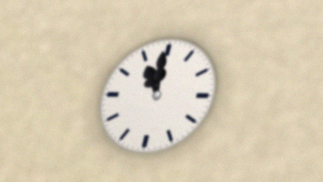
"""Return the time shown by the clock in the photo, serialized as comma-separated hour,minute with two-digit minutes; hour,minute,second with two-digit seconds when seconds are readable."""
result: 10,59
